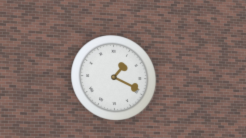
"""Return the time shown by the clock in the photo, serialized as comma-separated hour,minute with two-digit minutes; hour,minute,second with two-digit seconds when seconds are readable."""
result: 1,19
